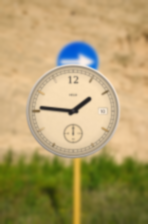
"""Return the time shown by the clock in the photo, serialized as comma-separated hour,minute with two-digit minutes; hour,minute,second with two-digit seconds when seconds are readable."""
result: 1,46
